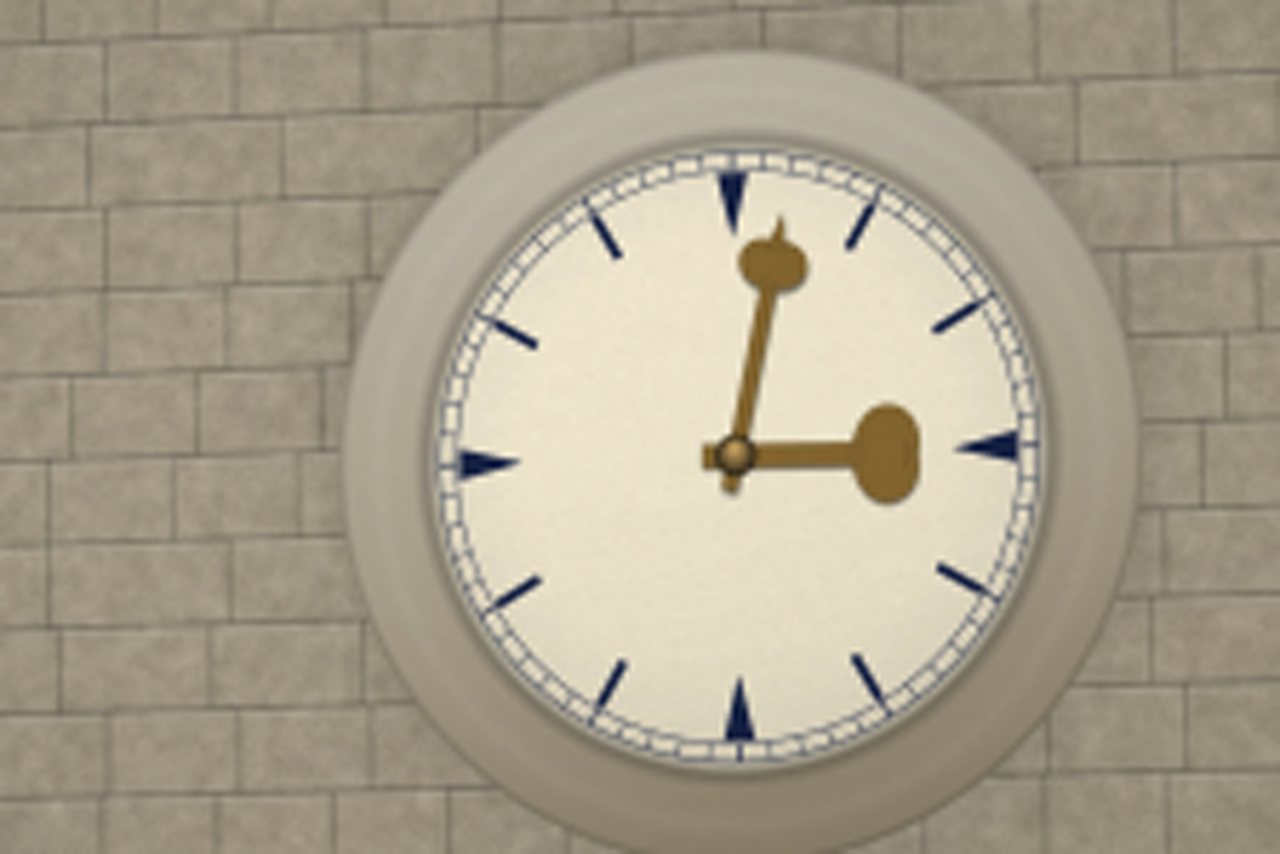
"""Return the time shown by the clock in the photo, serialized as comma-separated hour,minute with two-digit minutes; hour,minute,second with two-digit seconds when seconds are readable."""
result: 3,02
